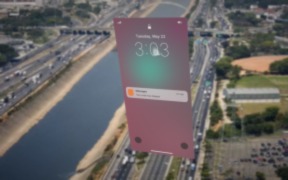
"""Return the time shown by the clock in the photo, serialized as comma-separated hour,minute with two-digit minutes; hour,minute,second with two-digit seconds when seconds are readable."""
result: 3,03
